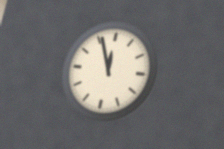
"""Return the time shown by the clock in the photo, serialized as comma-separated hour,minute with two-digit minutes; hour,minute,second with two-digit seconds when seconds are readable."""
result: 11,56
